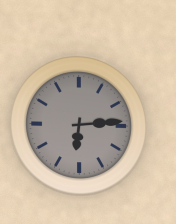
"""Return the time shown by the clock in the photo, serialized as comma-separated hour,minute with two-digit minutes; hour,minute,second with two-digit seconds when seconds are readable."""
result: 6,14
